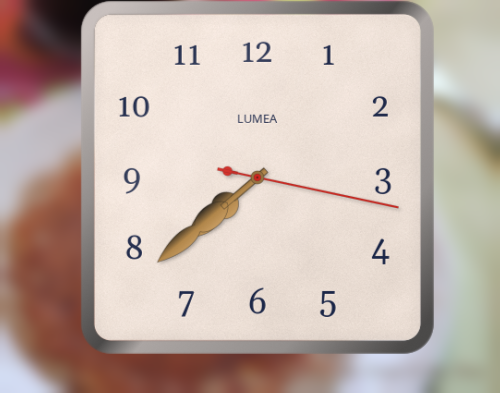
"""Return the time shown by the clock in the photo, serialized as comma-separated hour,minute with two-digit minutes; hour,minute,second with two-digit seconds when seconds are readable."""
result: 7,38,17
